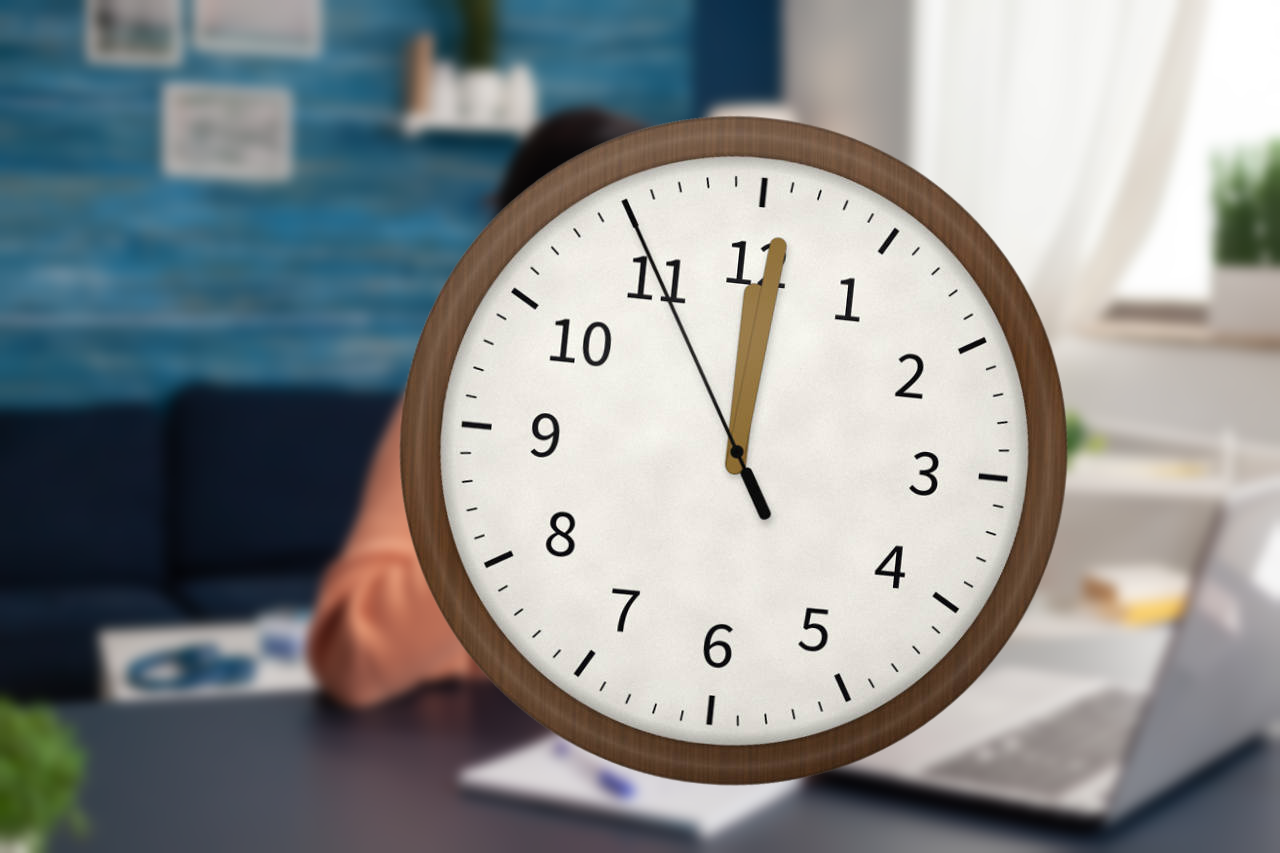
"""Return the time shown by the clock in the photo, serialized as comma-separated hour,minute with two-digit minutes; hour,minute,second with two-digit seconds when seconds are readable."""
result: 12,00,55
